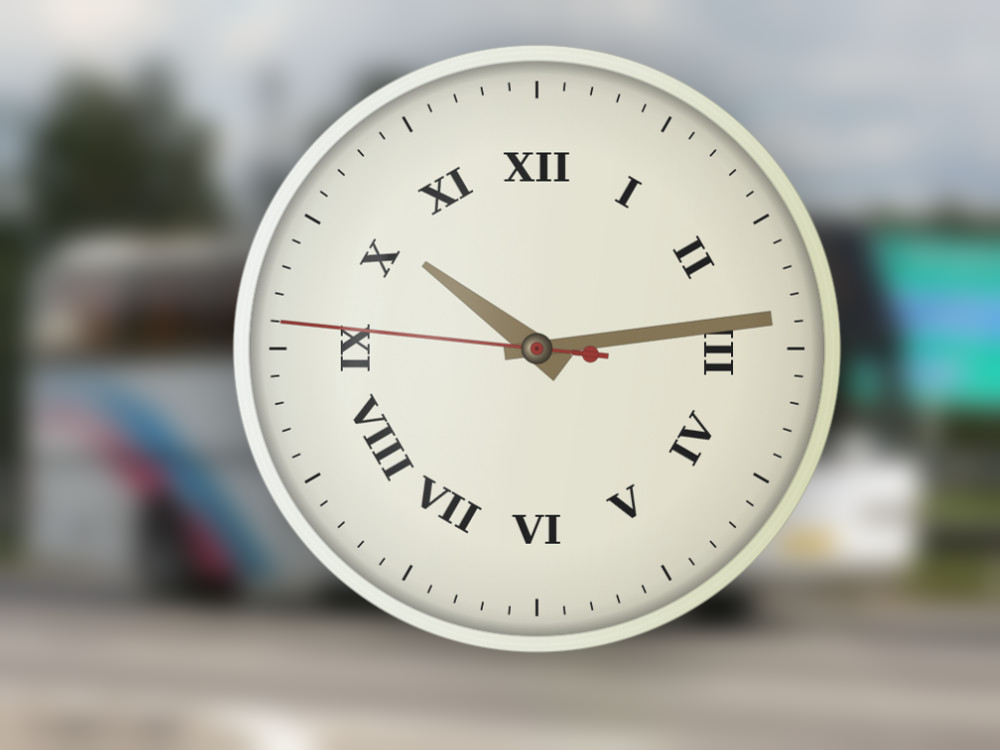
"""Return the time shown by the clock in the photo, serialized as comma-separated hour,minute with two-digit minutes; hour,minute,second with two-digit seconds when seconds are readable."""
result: 10,13,46
